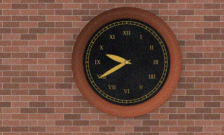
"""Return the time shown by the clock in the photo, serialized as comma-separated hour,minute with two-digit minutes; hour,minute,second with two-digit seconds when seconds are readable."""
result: 9,40
